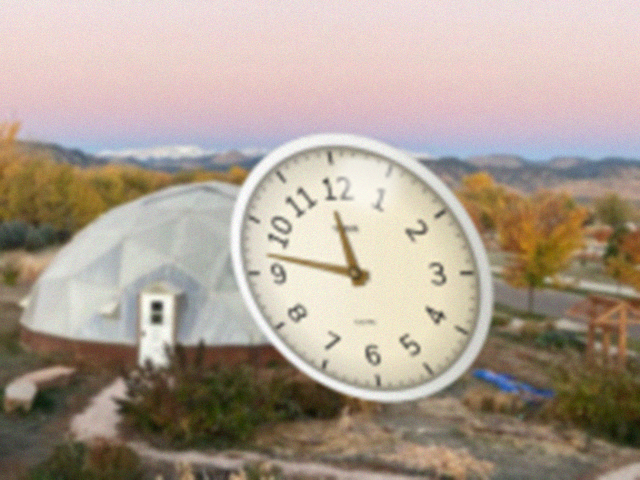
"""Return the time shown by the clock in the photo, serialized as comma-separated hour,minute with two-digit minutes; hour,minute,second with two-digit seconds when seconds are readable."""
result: 11,47
